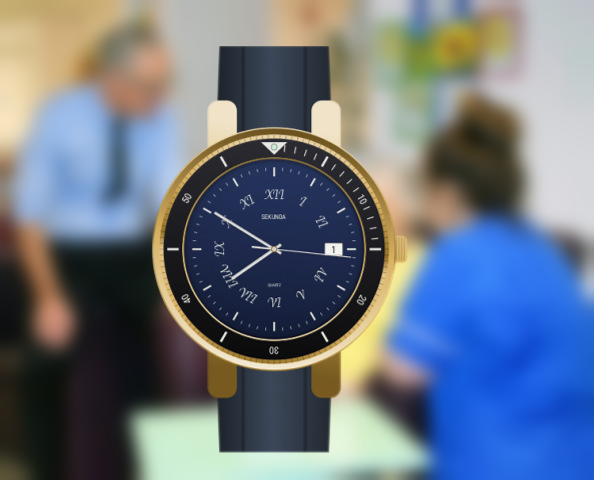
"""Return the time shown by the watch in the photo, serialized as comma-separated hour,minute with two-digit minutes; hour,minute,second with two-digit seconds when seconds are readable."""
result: 7,50,16
